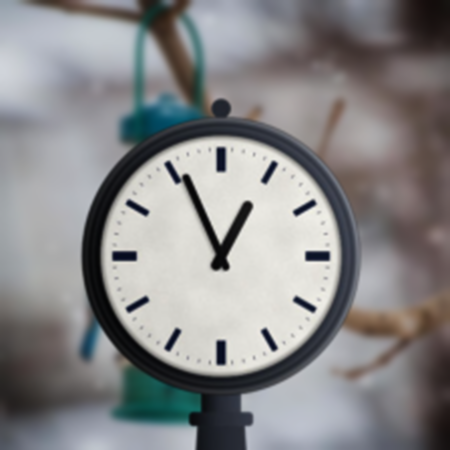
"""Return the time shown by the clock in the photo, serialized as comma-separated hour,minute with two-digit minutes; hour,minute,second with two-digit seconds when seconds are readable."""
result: 12,56
